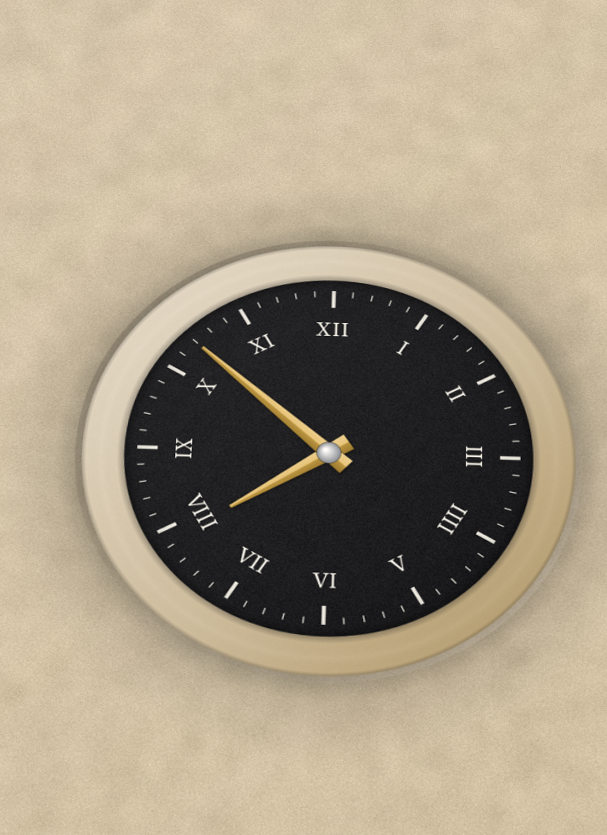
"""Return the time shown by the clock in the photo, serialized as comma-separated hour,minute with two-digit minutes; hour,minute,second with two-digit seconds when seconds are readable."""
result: 7,52
